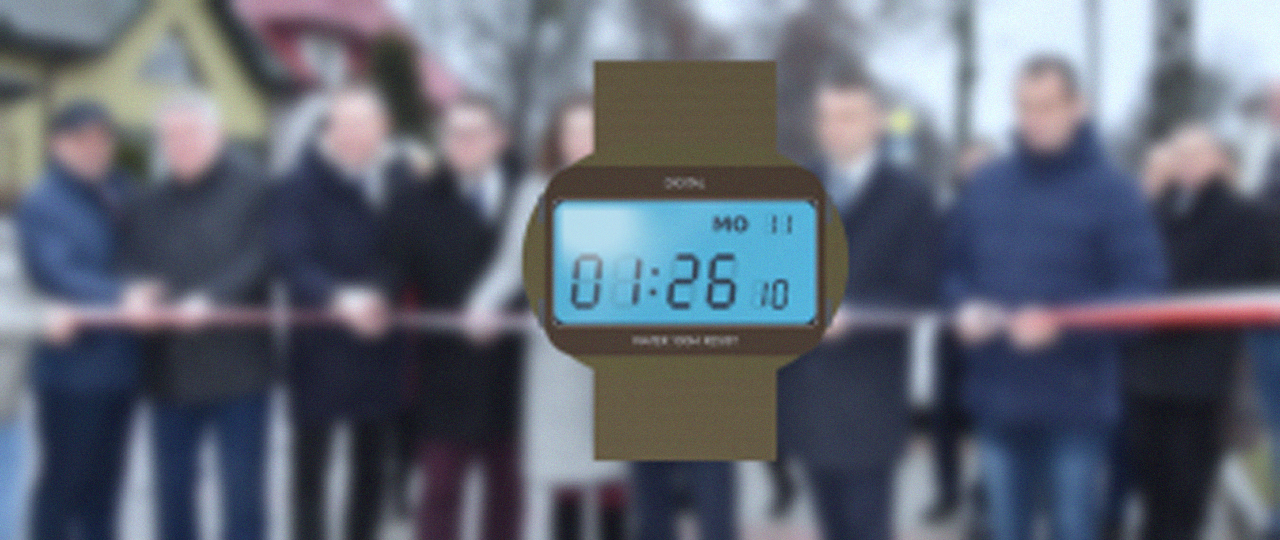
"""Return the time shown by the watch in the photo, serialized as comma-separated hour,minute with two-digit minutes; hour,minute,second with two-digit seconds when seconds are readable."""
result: 1,26,10
